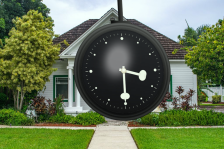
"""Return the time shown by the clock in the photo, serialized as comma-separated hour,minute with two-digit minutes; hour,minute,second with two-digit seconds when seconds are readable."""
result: 3,30
